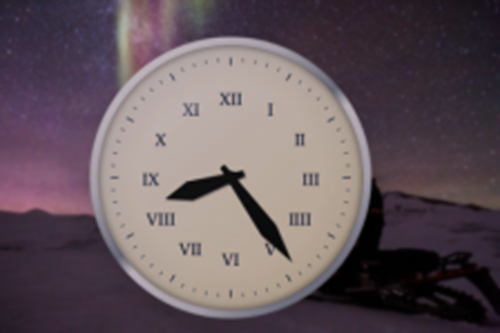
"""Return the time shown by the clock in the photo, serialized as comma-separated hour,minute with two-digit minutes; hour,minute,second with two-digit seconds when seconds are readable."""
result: 8,24
